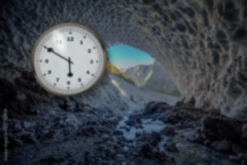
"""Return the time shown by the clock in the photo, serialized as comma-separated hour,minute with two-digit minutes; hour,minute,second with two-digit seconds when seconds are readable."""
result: 5,50
